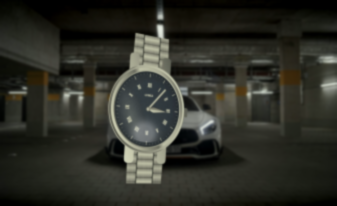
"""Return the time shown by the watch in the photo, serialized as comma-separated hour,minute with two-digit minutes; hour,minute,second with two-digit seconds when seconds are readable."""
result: 3,07
